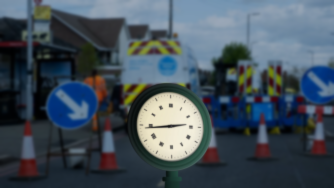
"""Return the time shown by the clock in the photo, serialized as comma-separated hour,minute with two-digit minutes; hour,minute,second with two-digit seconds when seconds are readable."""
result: 2,44
